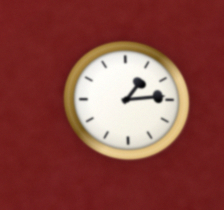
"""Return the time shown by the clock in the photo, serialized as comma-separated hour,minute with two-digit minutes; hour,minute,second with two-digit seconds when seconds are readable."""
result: 1,14
